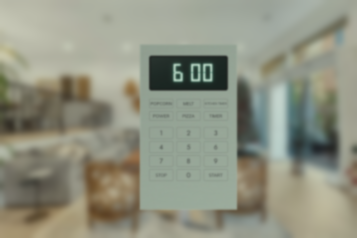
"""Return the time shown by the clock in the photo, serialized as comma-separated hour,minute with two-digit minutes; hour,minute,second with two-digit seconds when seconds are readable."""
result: 6,00
